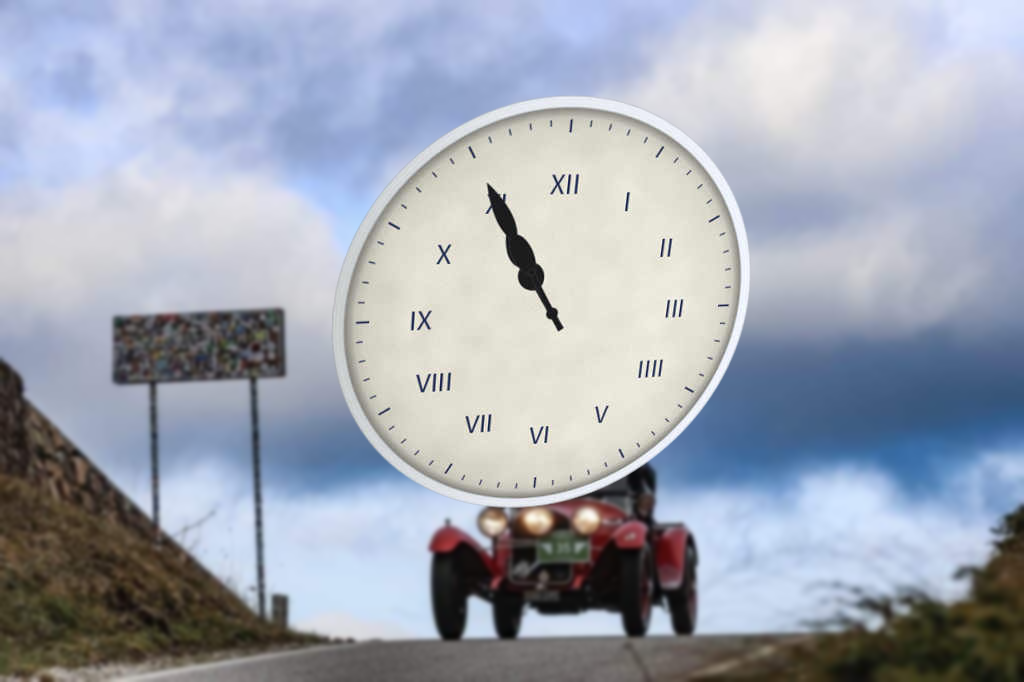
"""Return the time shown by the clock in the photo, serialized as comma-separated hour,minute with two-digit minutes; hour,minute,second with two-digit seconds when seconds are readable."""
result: 10,55
